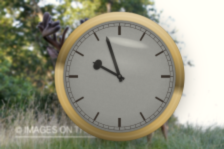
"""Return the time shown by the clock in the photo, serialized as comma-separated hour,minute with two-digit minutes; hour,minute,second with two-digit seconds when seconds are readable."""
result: 9,57
